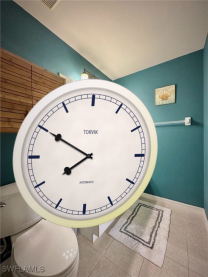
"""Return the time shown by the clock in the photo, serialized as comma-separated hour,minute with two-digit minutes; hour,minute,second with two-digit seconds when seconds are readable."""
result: 7,50
